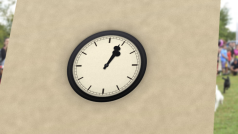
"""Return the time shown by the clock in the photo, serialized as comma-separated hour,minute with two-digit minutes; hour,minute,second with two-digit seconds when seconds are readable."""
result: 1,04
